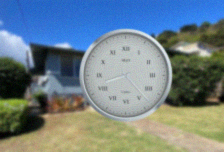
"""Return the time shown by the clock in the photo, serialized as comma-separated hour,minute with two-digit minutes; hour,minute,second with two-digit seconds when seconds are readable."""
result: 8,23
